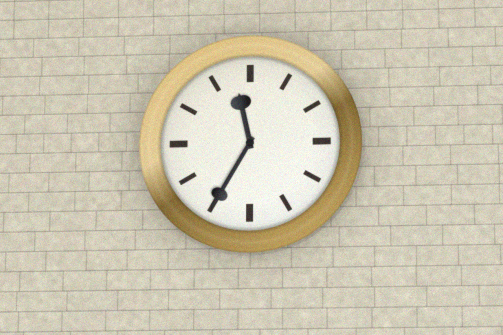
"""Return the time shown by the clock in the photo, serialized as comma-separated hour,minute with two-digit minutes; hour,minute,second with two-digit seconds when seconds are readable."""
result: 11,35
